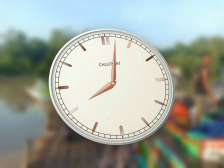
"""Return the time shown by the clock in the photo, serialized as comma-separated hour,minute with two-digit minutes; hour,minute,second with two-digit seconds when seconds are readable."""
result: 8,02
